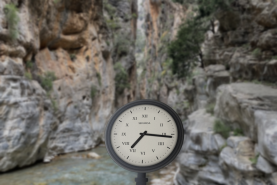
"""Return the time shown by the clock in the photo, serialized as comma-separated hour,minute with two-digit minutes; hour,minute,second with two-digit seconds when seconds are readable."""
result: 7,16
